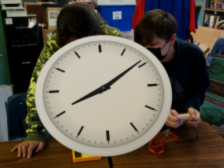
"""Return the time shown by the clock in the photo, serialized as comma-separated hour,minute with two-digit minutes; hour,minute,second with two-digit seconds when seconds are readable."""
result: 8,09
